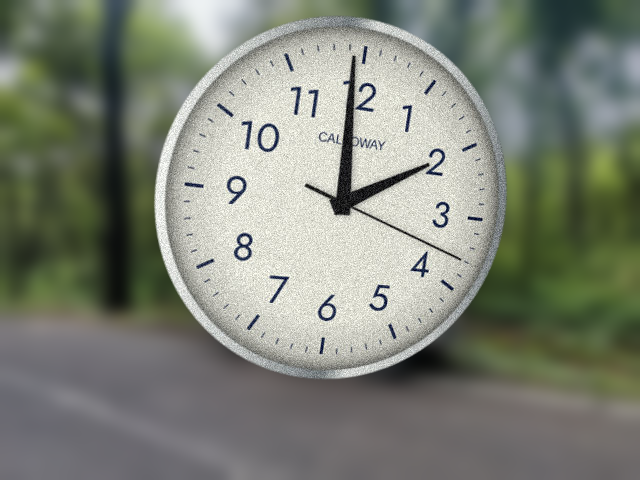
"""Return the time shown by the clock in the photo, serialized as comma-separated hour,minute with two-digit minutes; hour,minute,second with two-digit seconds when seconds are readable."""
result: 1,59,18
